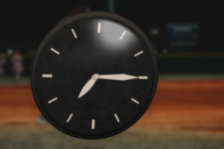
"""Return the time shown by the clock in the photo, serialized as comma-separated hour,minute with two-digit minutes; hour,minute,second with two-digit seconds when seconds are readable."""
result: 7,15
